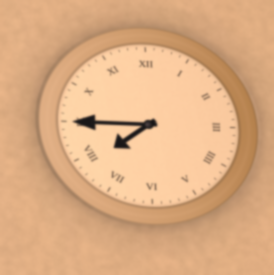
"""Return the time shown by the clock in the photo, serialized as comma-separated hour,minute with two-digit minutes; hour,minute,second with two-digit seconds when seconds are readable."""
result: 7,45
